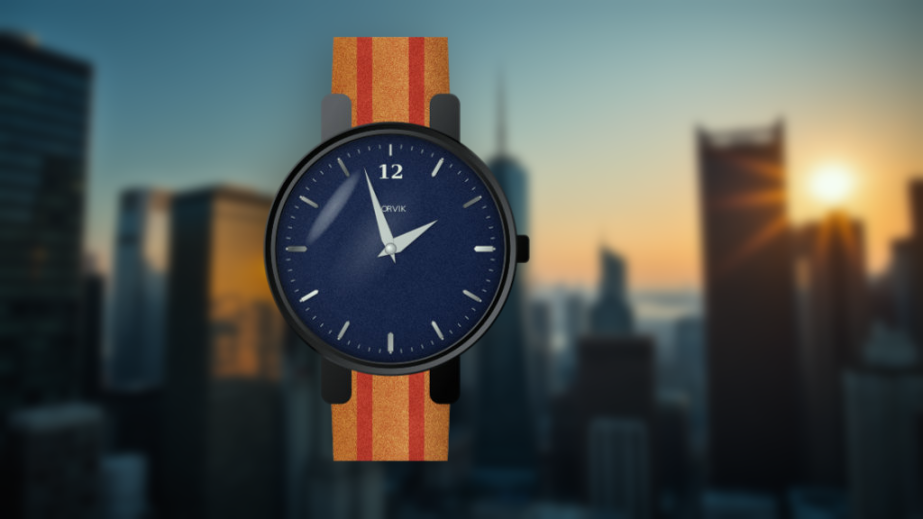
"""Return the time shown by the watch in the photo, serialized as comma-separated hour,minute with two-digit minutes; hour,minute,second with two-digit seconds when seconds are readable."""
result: 1,57
